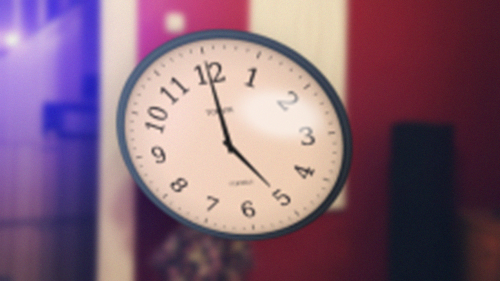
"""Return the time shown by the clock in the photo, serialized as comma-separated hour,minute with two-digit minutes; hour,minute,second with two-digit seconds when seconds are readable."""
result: 5,00
